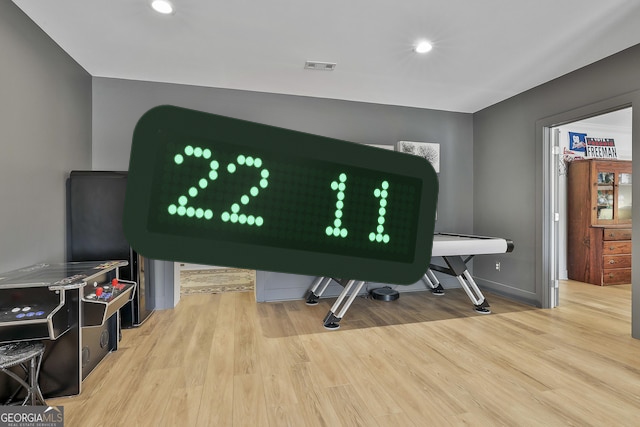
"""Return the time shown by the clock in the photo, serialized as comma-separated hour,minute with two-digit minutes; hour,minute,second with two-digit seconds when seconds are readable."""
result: 22,11
